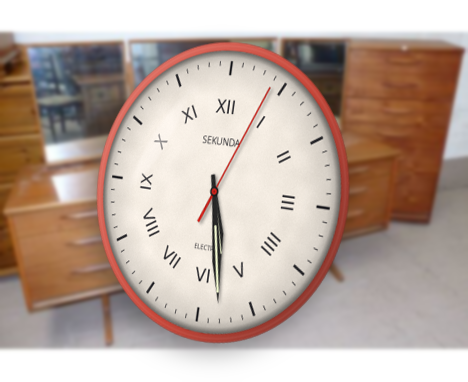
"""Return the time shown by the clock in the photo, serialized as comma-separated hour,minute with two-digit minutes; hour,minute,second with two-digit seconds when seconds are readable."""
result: 5,28,04
